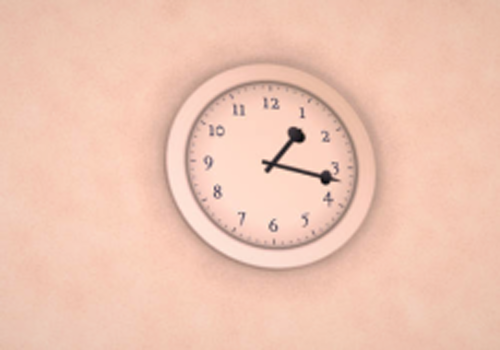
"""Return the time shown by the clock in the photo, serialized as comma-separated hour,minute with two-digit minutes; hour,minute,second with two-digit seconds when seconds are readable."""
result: 1,17
